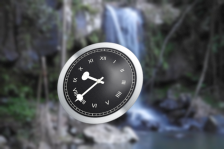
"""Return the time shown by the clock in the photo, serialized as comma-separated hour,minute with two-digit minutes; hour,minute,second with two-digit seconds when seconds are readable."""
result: 9,37
